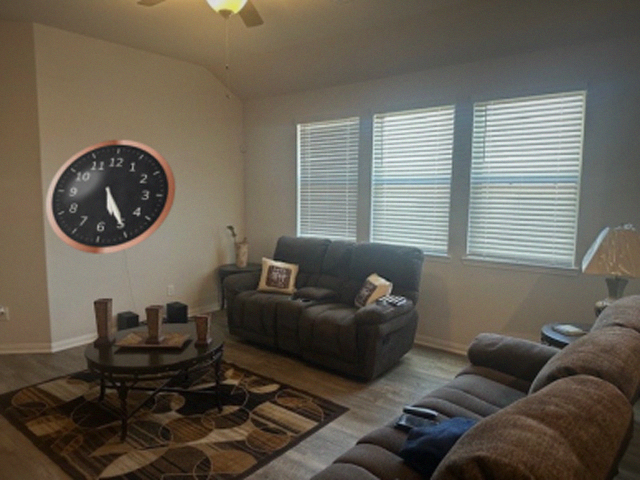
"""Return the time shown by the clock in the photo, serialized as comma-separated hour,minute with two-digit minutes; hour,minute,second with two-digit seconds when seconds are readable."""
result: 5,25
